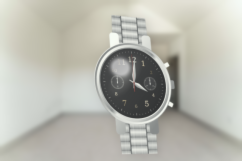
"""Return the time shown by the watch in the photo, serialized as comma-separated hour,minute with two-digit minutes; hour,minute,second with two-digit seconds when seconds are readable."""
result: 4,01
